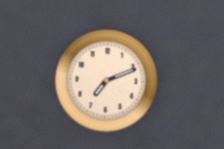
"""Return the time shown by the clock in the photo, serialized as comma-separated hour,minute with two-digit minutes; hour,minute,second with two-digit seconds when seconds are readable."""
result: 7,11
